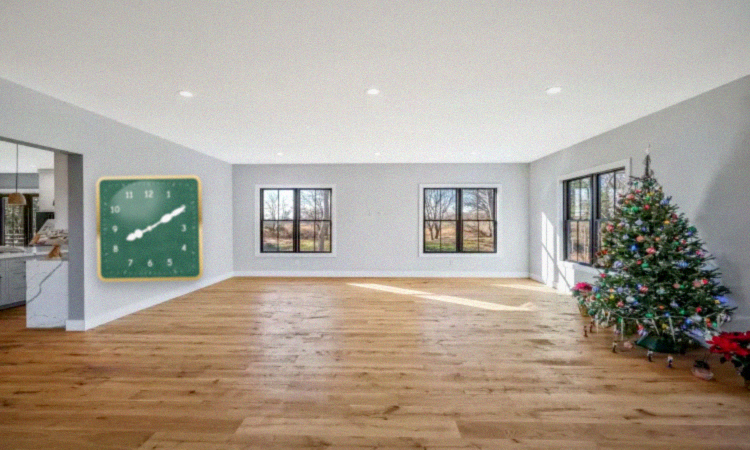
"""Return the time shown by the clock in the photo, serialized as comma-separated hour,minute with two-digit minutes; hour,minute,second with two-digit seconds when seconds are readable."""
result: 8,10
